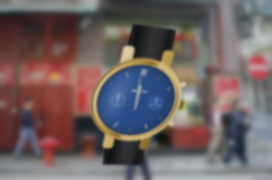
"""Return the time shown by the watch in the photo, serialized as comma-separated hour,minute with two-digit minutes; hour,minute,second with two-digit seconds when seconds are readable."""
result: 11,59
